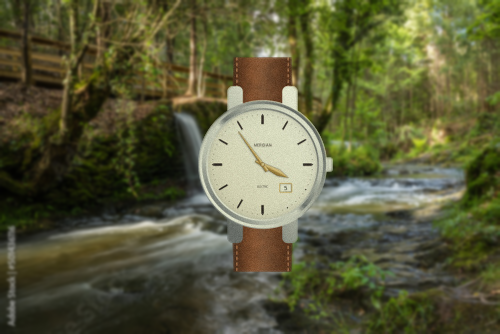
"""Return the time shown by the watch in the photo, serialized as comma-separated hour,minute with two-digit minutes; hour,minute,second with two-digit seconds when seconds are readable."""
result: 3,54
